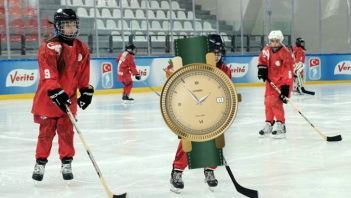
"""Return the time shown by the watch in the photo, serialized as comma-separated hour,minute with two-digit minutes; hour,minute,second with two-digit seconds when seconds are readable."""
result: 1,54
